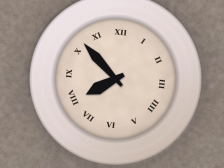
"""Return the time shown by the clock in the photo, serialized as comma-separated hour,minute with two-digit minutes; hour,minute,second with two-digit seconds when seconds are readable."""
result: 7,52
